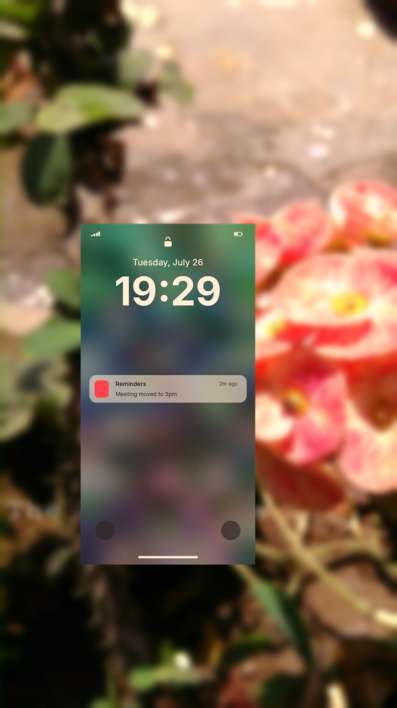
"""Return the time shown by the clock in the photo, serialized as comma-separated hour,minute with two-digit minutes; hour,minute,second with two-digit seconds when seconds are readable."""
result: 19,29
